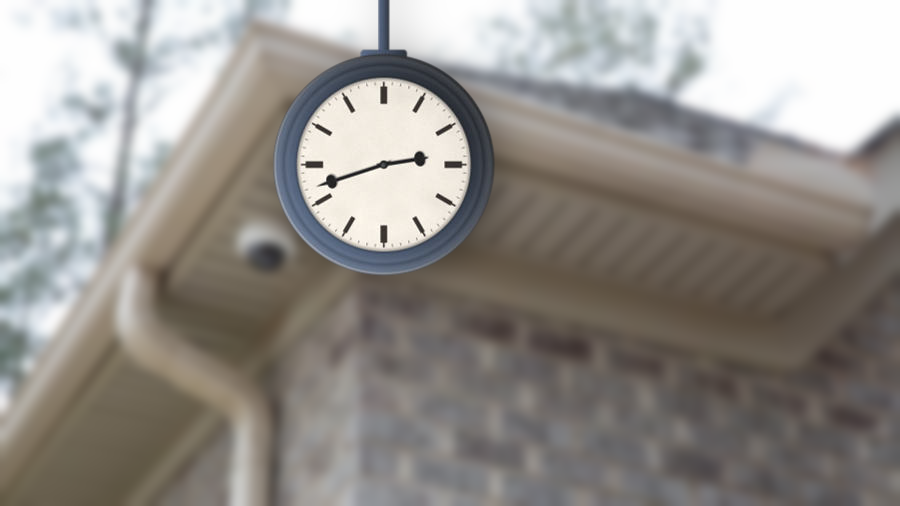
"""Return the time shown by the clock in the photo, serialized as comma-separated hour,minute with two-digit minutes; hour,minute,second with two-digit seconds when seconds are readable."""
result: 2,42
